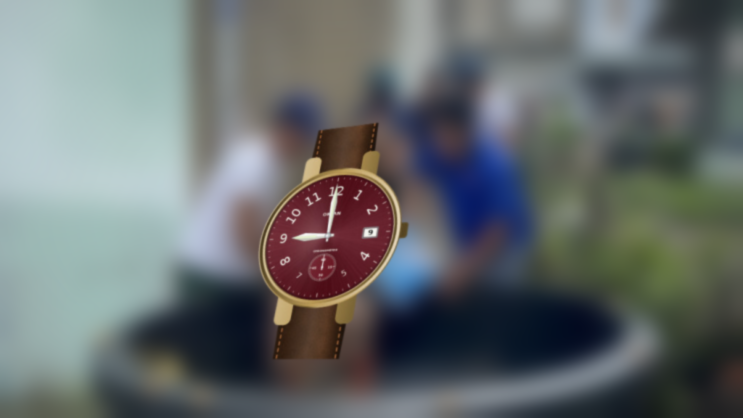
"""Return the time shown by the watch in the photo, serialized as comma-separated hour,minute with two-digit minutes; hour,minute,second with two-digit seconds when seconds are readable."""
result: 9,00
